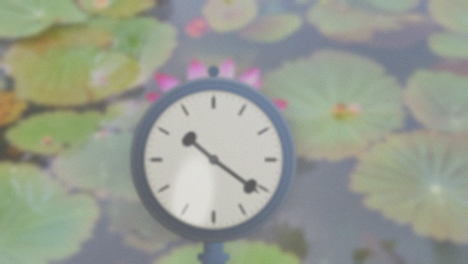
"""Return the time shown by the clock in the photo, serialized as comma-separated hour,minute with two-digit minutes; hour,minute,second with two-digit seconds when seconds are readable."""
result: 10,21
